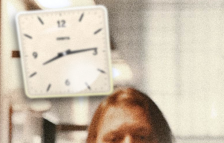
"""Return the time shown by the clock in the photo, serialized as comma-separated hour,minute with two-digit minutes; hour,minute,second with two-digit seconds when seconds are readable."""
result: 8,14
